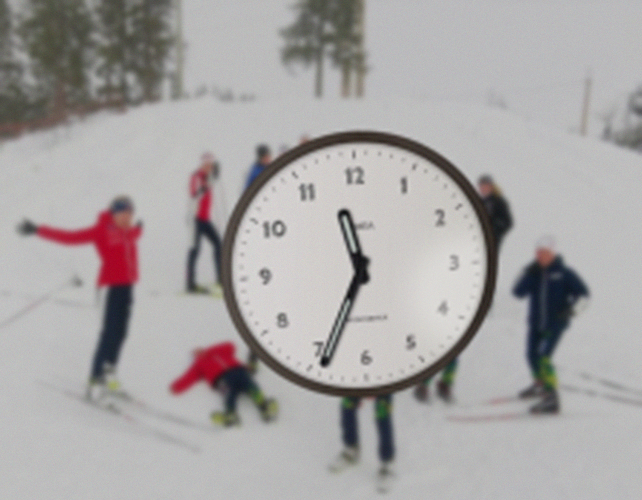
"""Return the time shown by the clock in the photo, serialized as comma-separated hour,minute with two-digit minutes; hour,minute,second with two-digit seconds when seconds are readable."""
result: 11,34
